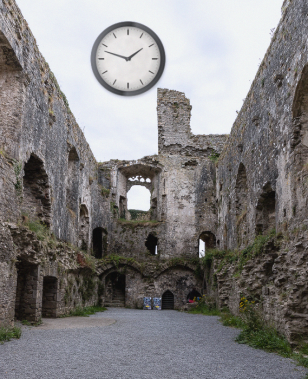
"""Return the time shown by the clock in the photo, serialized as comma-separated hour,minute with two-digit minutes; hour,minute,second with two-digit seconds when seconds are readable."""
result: 1,48
